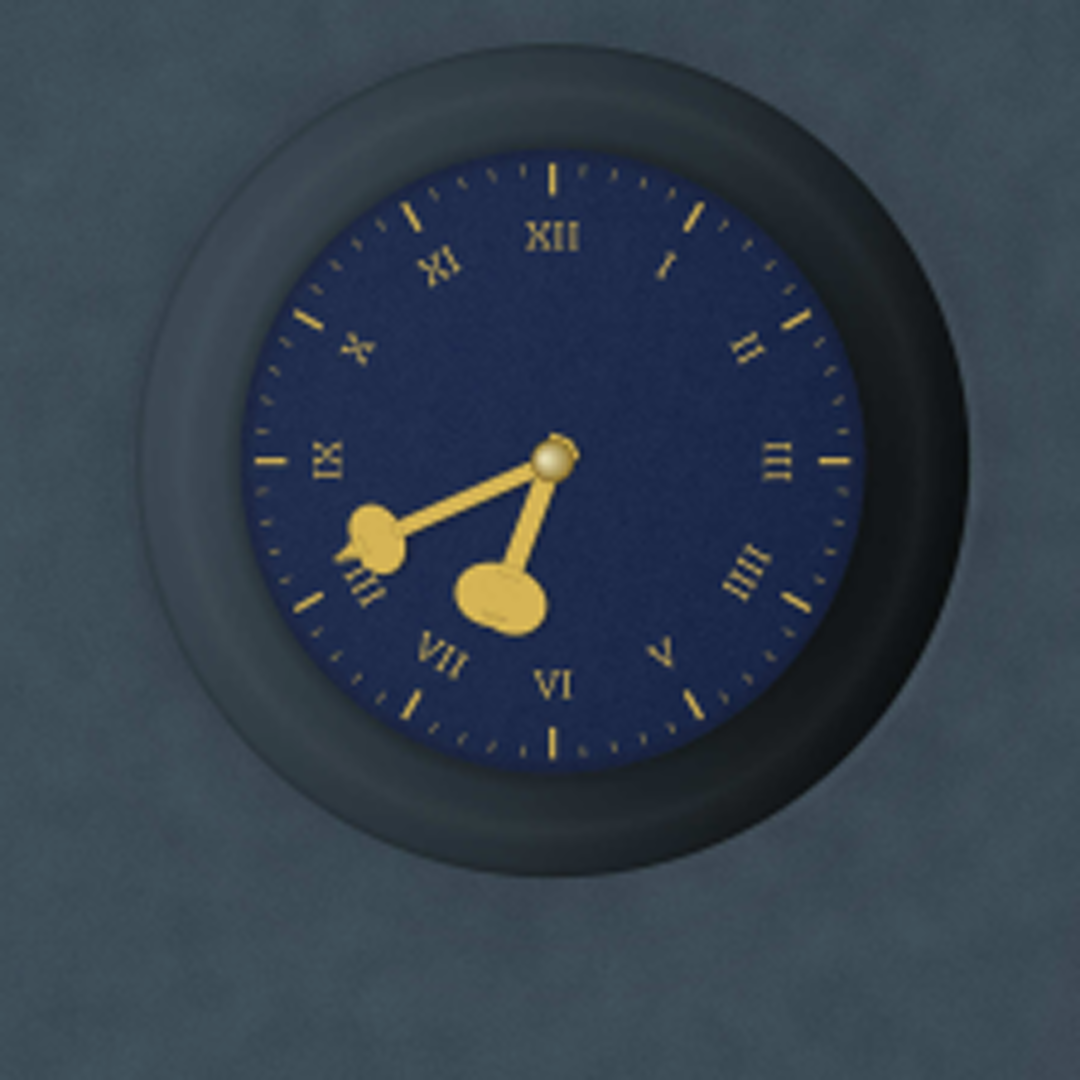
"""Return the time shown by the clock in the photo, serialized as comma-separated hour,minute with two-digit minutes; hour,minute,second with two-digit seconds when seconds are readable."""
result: 6,41
